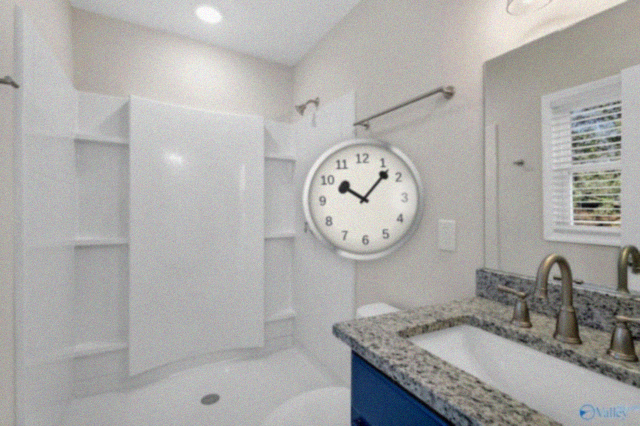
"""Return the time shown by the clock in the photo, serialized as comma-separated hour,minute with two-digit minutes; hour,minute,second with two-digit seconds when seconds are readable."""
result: 10,07
